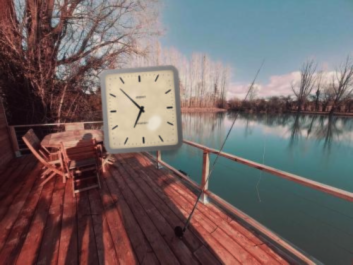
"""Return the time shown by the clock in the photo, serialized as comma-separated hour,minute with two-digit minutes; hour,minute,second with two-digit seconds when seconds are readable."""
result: 6,53
